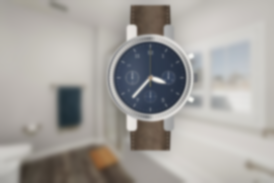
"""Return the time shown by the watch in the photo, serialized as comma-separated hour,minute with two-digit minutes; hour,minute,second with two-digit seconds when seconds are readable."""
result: 3,37
